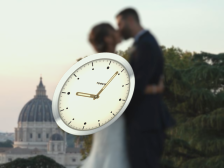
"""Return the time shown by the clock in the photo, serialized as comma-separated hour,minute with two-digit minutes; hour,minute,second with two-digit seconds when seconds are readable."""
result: 9,04
